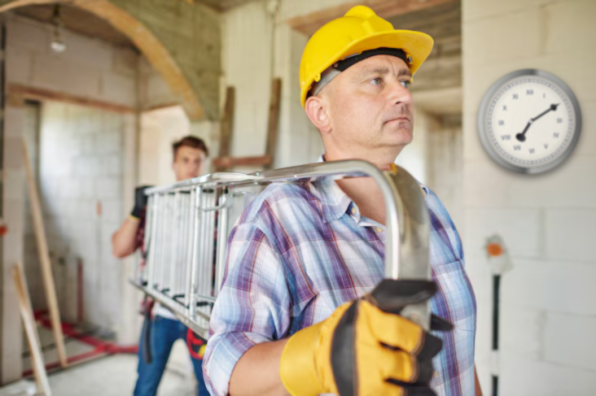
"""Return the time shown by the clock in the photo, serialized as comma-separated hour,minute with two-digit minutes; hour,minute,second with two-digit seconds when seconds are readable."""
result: 7,10
